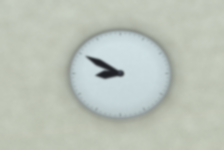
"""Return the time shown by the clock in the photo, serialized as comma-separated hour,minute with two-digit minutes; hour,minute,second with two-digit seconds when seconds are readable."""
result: 8,50
